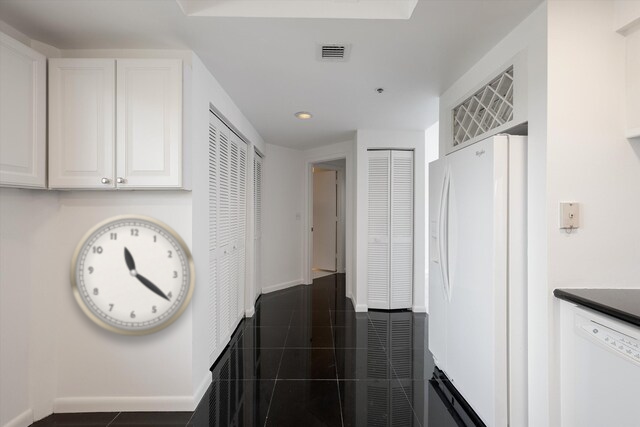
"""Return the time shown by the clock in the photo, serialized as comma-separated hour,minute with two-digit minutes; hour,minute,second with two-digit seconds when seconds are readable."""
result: 11,21
